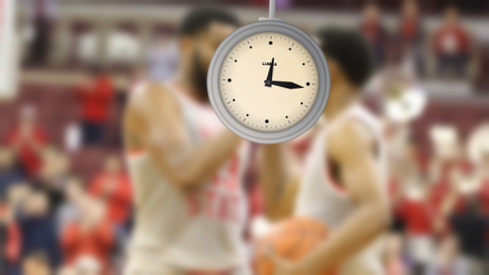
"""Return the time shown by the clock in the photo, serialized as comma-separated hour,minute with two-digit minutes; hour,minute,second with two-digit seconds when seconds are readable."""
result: 12,16
